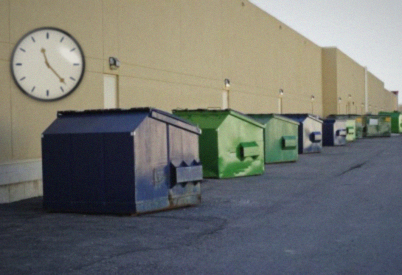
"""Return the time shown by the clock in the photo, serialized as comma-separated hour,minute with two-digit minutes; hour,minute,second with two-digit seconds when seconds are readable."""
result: 11,23
